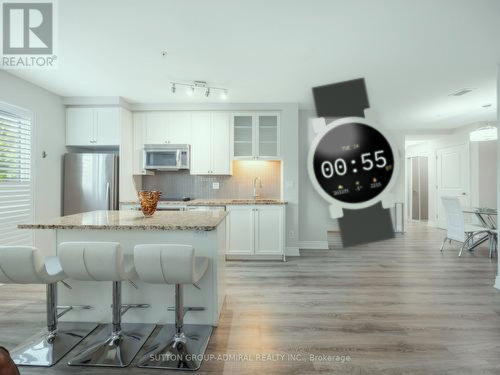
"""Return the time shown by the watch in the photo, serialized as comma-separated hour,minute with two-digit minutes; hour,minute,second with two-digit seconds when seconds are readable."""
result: 0,55
